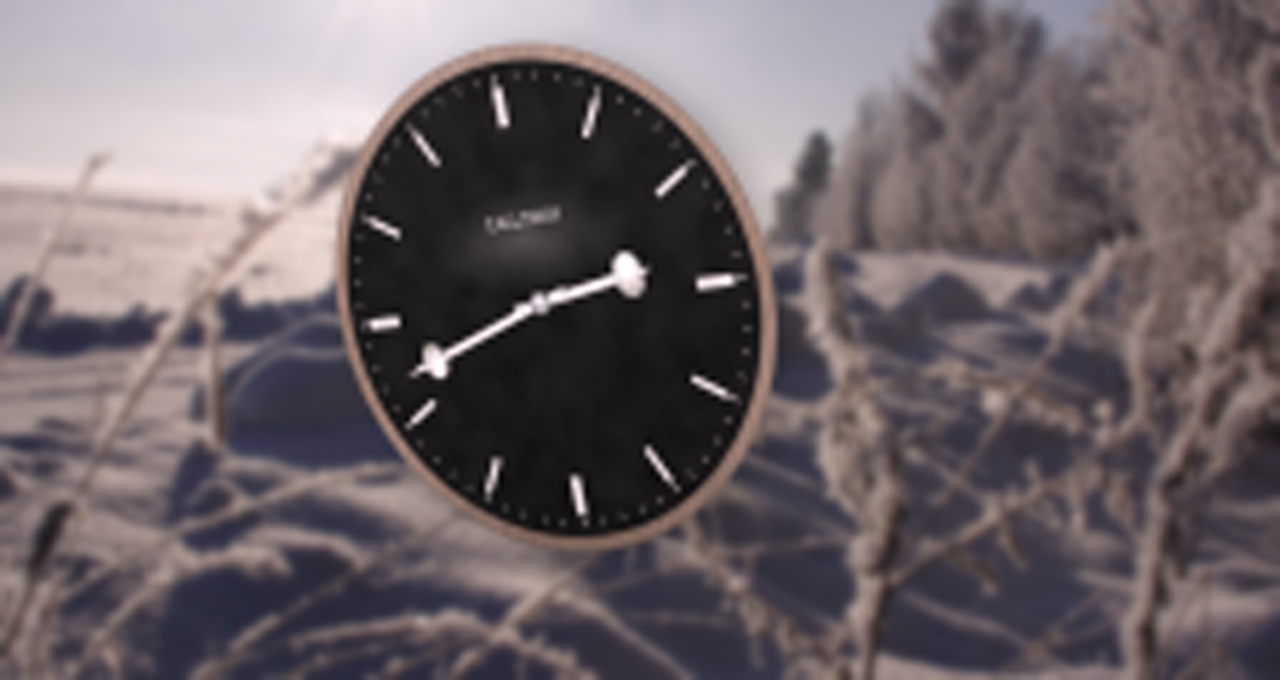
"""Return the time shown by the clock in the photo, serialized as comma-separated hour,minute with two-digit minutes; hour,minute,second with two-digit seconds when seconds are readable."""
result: 2,42
